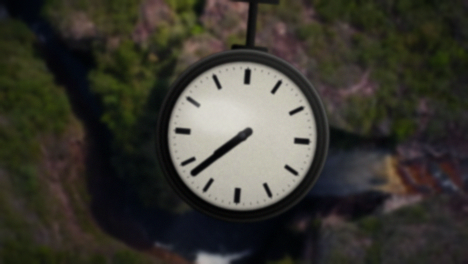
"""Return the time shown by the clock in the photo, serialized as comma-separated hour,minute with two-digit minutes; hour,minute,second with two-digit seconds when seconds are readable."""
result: 7,38
